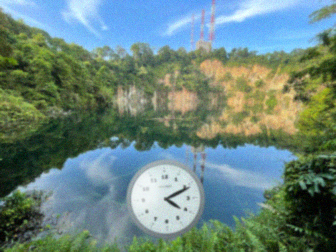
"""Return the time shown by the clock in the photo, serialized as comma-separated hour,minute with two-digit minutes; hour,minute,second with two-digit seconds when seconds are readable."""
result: 4,11
